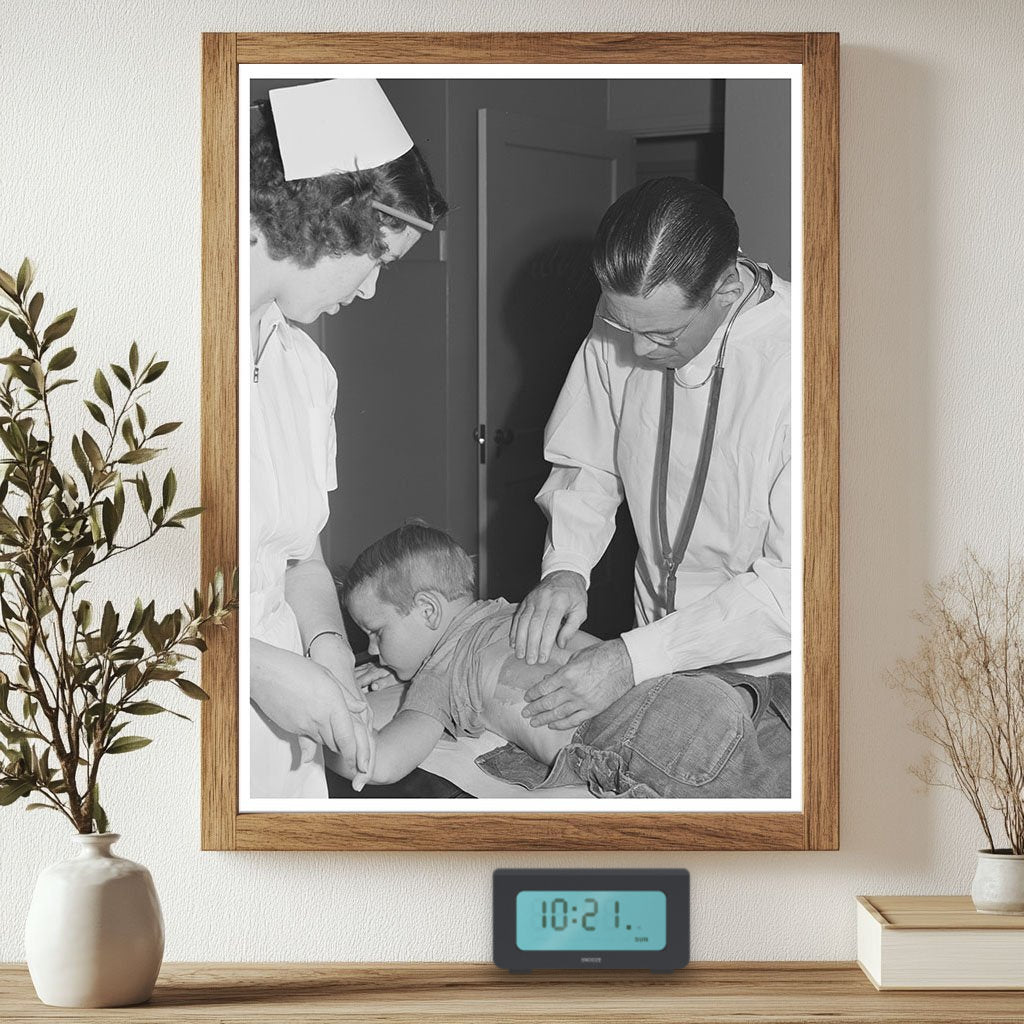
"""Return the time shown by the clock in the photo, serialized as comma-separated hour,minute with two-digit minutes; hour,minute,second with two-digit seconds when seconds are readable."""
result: 10,21
